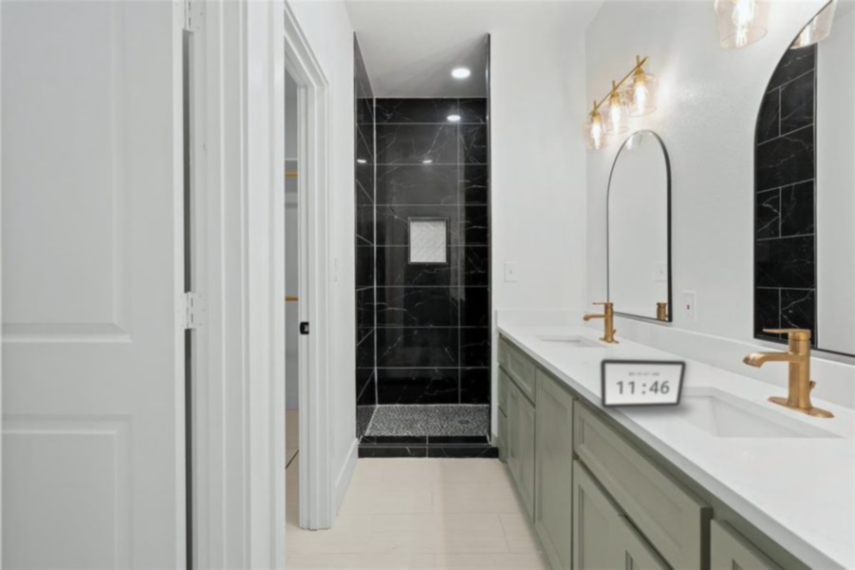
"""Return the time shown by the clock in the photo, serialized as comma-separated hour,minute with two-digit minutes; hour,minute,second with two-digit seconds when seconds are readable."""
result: 11,46
